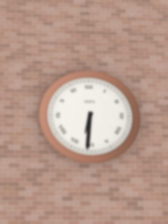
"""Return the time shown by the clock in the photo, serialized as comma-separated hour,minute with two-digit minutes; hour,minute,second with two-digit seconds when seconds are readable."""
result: 6,31
